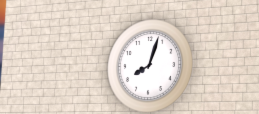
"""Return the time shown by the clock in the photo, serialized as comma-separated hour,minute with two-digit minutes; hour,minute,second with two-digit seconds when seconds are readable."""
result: 8,03
